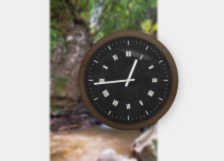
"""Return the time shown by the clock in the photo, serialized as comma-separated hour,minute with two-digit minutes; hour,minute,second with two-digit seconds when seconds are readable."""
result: 12,44
